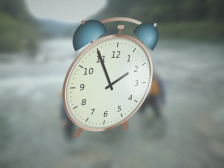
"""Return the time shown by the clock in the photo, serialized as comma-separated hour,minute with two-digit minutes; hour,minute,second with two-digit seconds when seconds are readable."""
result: 1,55
